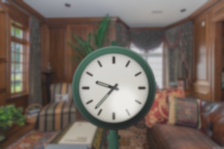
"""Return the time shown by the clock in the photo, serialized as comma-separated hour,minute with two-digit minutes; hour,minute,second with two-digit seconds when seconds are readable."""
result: 9,37
